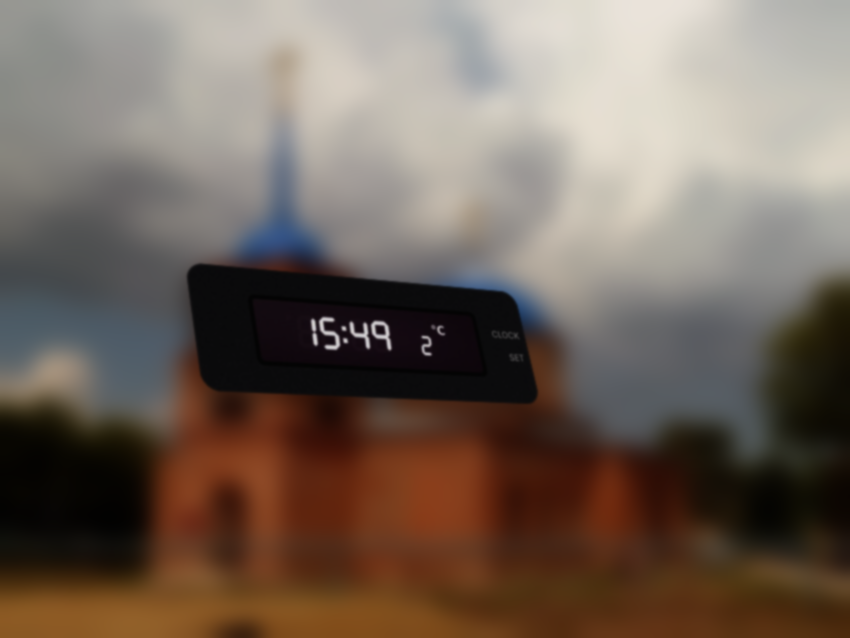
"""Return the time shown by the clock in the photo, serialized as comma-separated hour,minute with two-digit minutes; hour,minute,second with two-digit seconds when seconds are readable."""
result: 15,49
